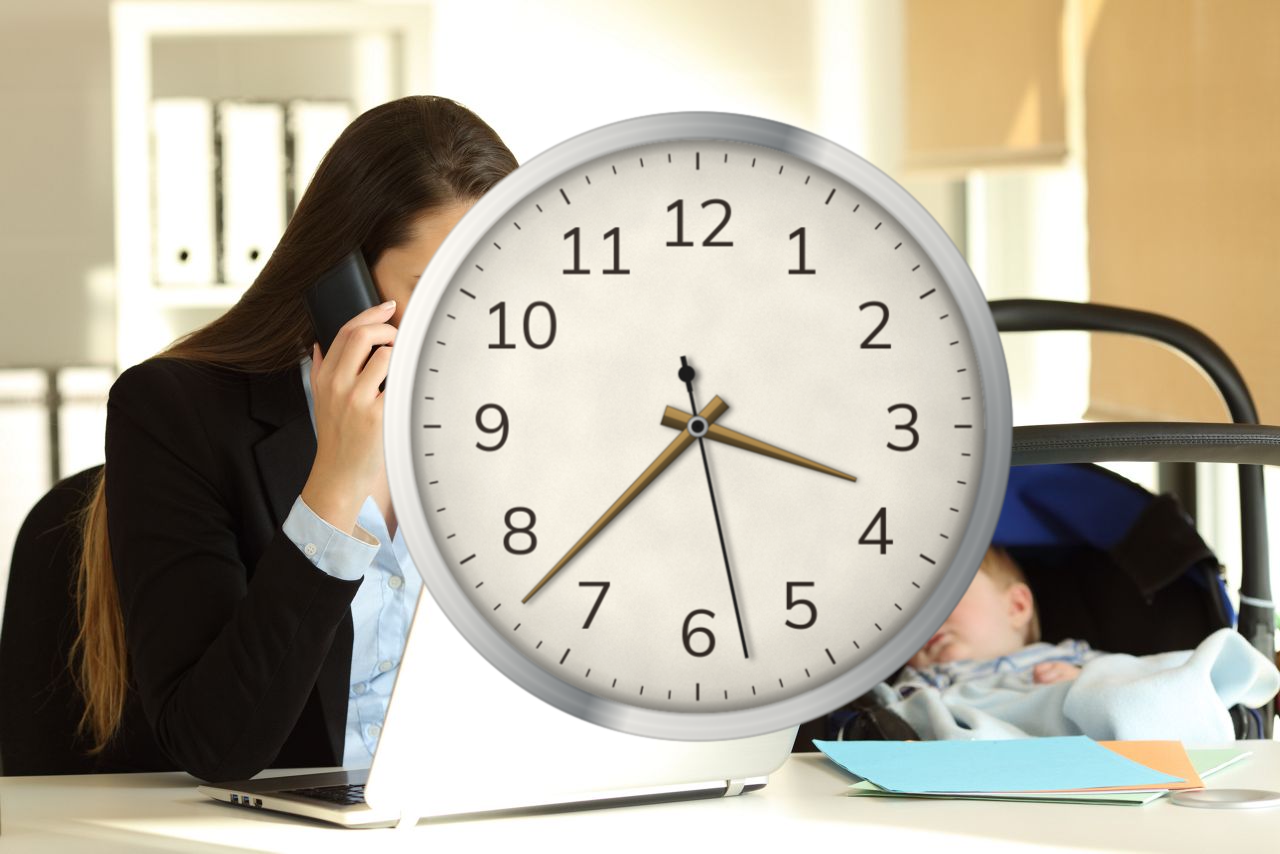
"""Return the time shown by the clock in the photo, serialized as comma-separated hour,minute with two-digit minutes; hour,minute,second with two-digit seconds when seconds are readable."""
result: 3,37,28
